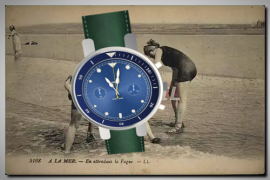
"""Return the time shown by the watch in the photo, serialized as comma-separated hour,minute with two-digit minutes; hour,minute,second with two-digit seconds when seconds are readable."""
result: 11,02
